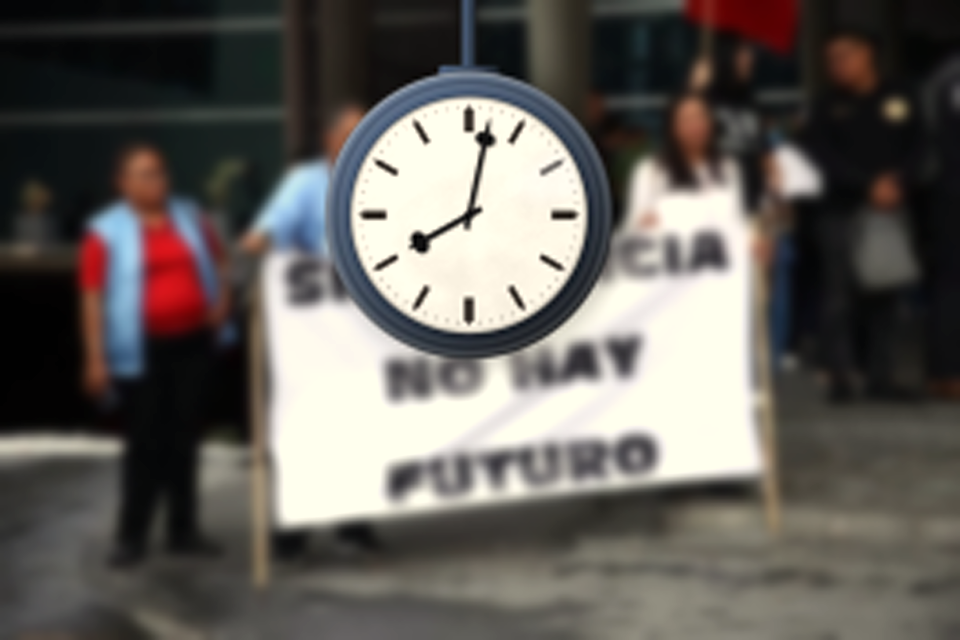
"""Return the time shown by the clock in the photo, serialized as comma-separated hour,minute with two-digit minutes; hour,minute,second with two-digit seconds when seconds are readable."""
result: 8,02
